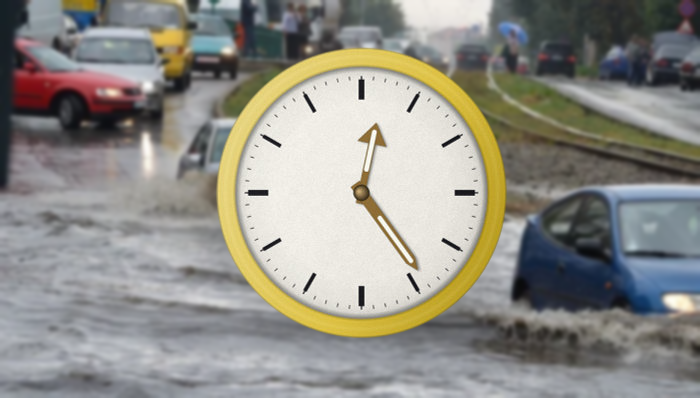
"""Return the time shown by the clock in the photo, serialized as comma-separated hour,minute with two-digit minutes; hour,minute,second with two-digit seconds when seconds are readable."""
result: 12,24
